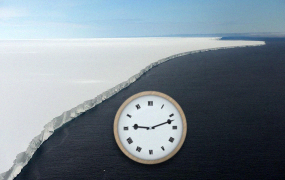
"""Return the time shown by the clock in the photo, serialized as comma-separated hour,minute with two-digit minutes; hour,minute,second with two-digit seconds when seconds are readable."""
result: 9,12
